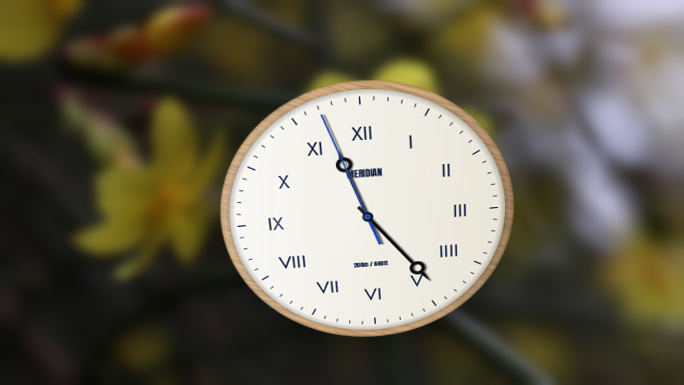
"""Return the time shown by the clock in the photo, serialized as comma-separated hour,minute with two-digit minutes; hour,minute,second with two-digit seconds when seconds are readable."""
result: 11,23,57
